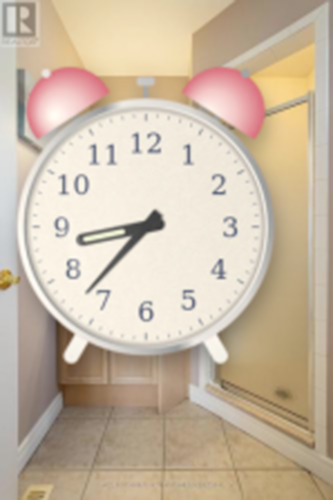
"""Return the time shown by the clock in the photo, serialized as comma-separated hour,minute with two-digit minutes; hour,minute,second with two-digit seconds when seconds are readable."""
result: 8,37
